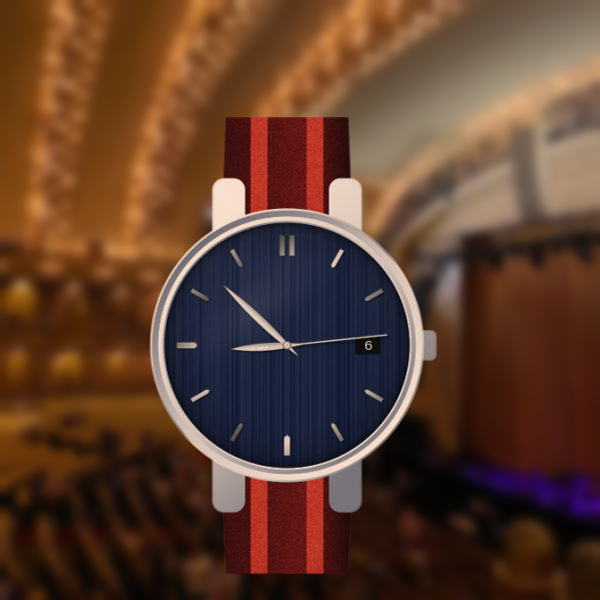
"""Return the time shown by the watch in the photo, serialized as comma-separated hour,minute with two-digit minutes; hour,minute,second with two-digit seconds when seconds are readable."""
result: 8,52,14
